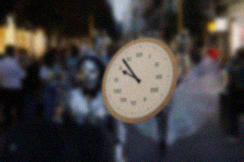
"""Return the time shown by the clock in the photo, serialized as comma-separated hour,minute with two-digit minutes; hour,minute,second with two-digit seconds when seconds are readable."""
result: 9,53
